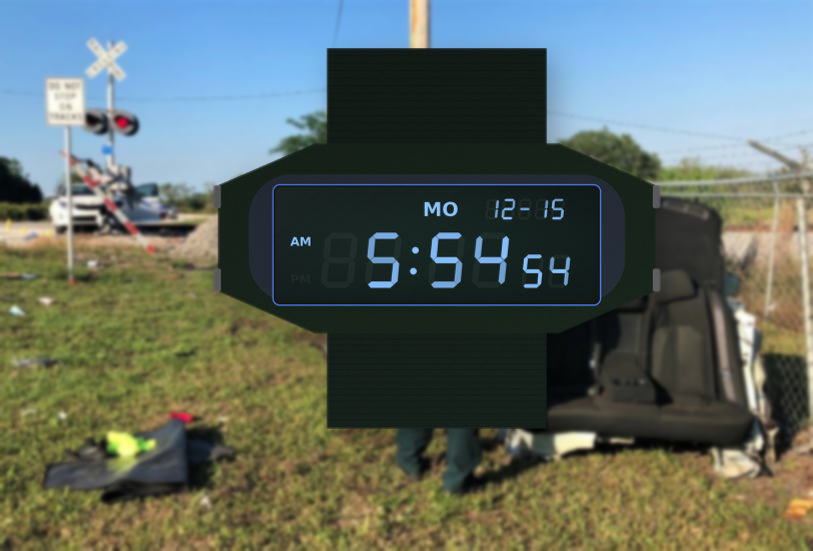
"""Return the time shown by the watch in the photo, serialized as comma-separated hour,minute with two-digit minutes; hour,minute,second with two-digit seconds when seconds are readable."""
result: 5,54,54
